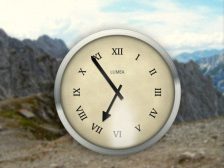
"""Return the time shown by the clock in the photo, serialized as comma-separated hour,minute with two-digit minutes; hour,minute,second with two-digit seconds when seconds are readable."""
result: 6,54
